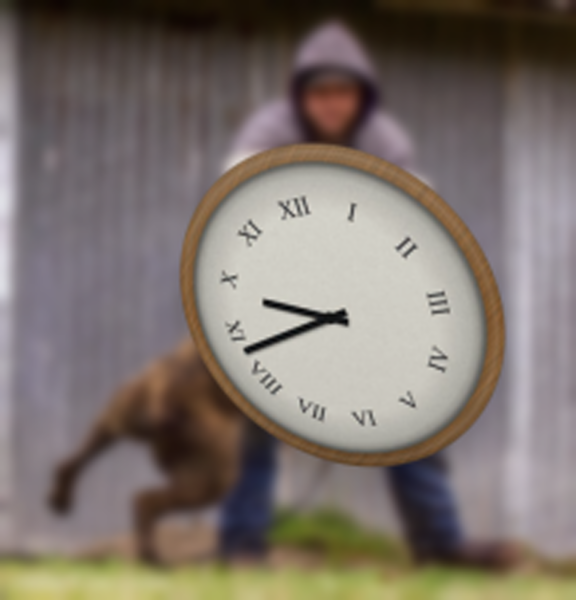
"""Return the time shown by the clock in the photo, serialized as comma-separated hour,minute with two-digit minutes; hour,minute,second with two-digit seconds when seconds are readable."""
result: 9,43
